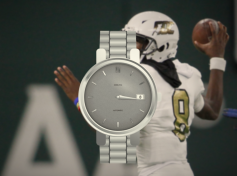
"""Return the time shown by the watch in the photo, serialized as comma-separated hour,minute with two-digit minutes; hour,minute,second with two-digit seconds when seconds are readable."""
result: 3,16
